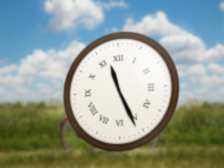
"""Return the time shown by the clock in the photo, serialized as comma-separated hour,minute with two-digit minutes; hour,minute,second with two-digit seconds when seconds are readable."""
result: 11,26
